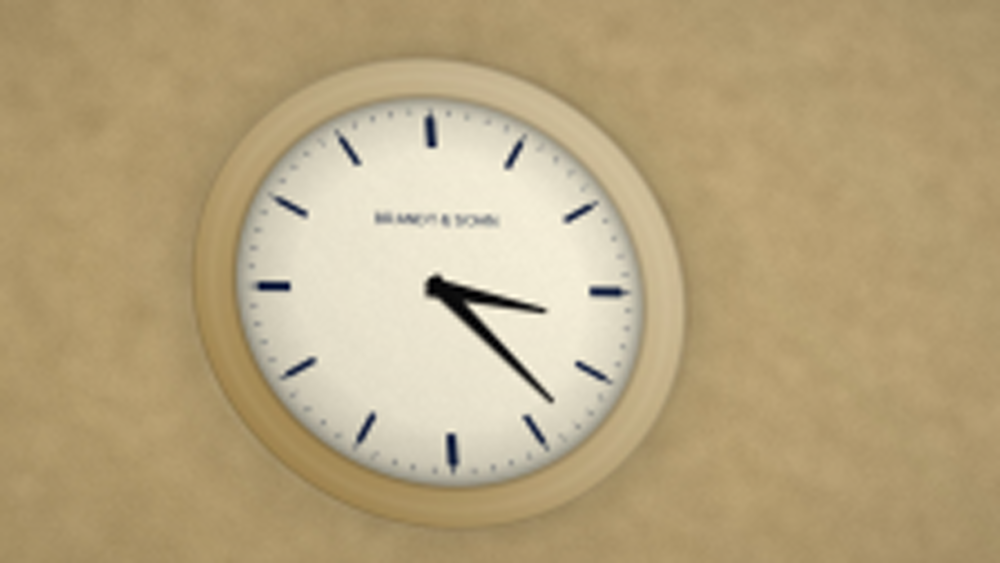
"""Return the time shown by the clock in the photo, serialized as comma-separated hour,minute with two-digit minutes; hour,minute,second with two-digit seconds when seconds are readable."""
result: 3,23
